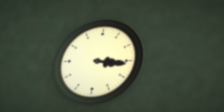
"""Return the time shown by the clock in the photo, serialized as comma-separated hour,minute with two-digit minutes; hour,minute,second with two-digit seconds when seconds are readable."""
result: 3,16
